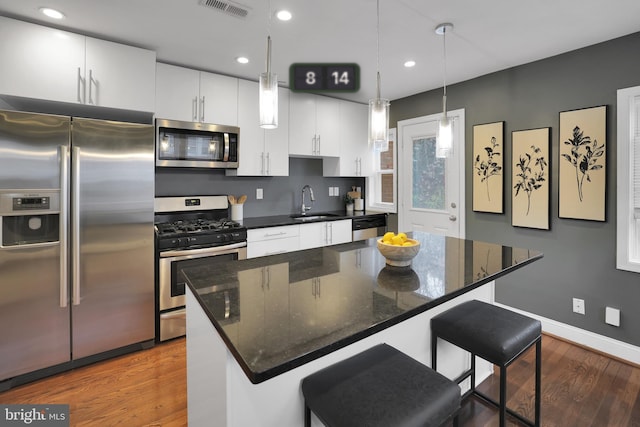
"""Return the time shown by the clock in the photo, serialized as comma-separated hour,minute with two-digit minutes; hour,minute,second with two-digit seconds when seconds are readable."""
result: 8,14
